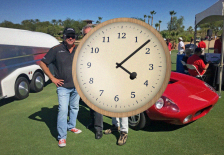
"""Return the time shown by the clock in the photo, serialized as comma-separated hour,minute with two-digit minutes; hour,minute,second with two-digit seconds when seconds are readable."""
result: 4,08
